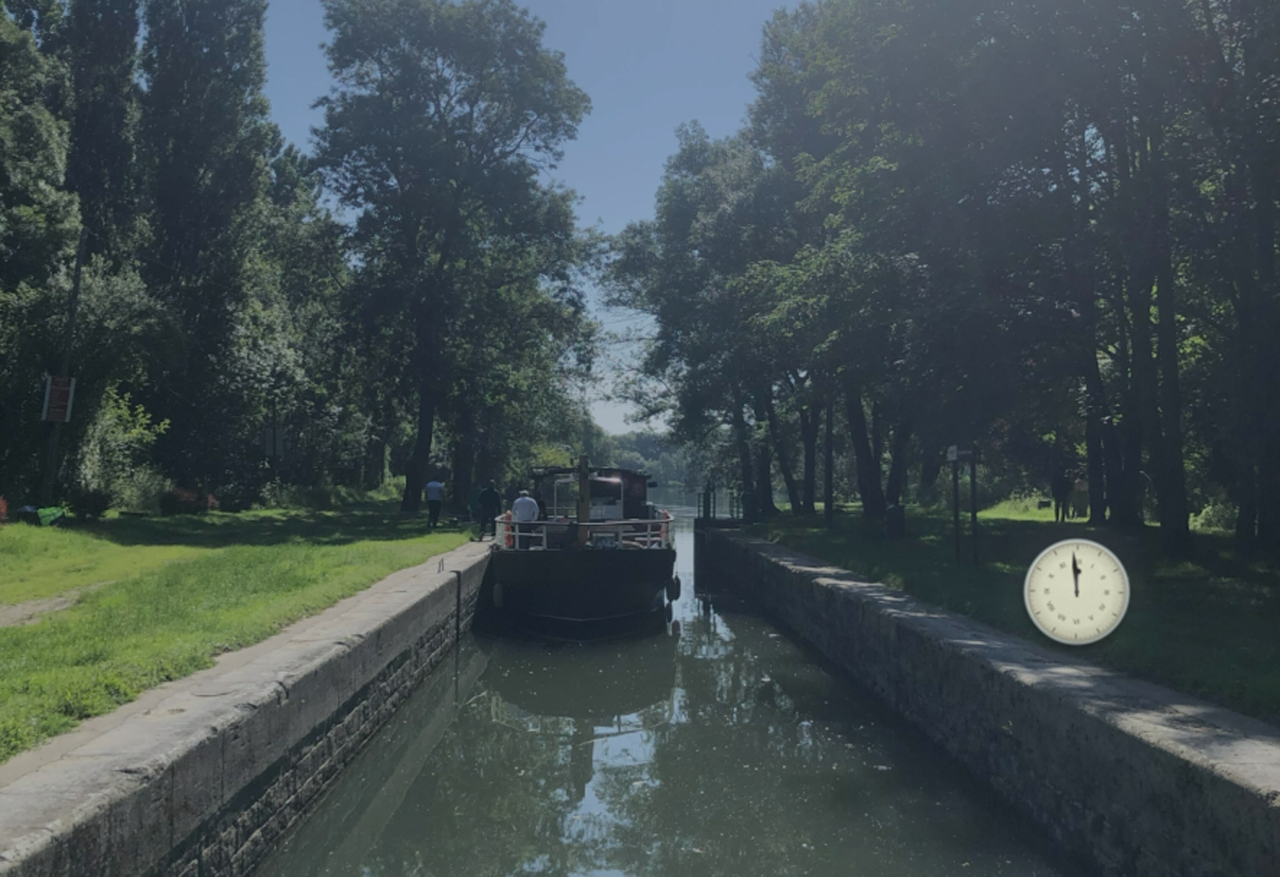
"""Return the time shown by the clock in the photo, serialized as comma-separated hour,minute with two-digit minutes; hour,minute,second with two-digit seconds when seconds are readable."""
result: 11,59
